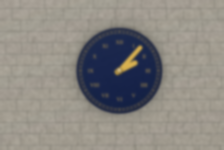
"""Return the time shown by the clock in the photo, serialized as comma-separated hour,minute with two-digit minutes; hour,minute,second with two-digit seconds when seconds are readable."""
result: 2,07
